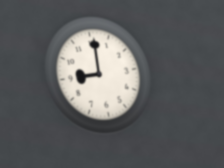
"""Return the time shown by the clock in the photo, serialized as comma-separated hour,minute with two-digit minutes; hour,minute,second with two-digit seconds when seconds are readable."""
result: 9,01
